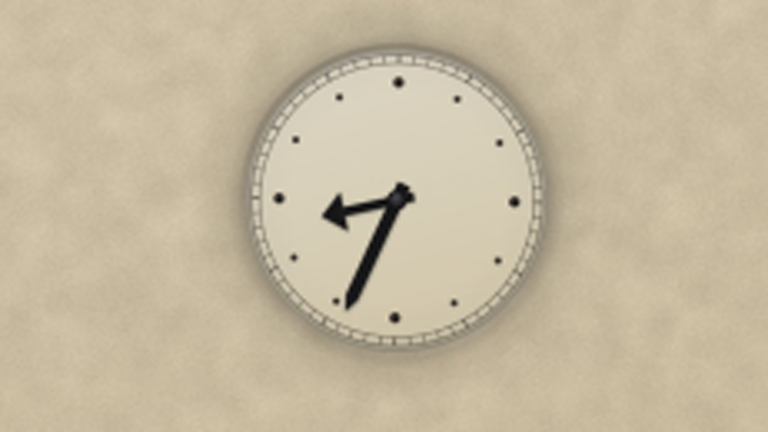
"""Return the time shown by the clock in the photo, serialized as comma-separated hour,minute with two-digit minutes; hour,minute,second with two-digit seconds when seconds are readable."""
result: 8,34
